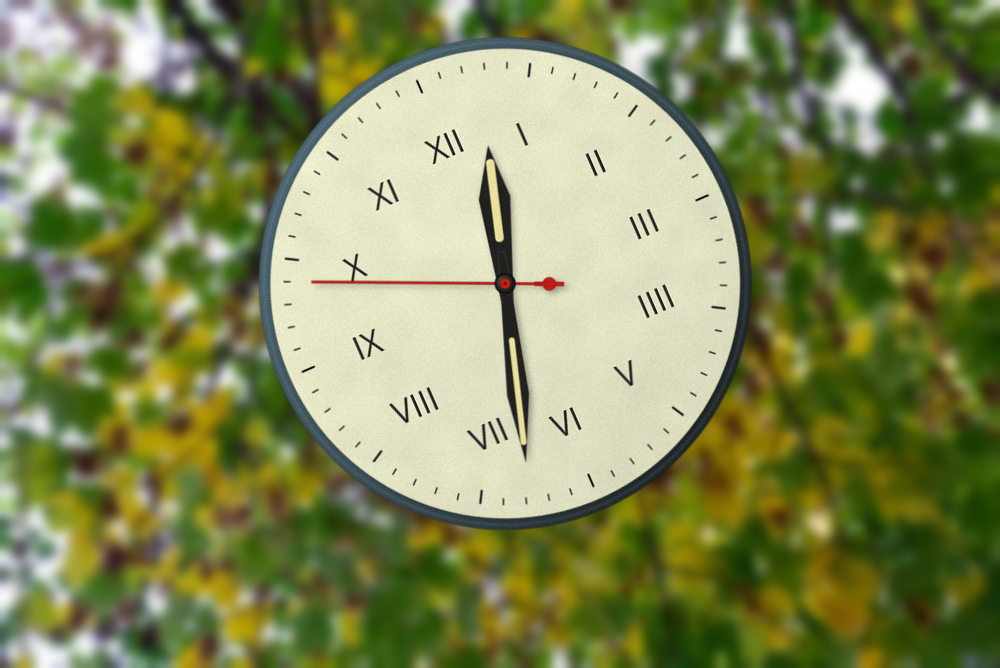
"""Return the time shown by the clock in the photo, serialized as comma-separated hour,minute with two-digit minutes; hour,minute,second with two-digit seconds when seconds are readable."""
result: 12,32,49
